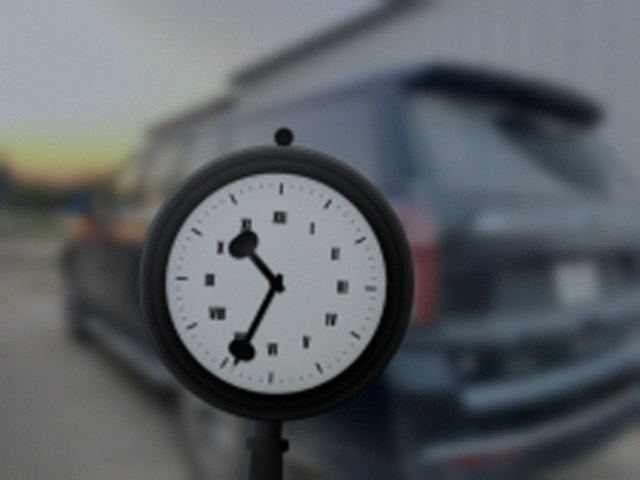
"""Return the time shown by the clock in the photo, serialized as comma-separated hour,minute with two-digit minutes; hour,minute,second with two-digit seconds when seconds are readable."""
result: 10,34
